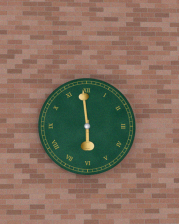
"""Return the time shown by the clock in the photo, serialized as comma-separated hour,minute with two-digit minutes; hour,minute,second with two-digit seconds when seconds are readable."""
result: 5,59
